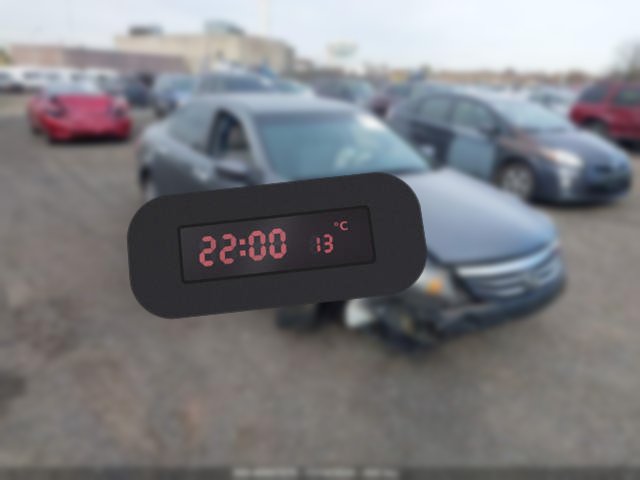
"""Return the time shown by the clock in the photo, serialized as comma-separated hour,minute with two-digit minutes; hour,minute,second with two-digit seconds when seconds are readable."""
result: 22,00
